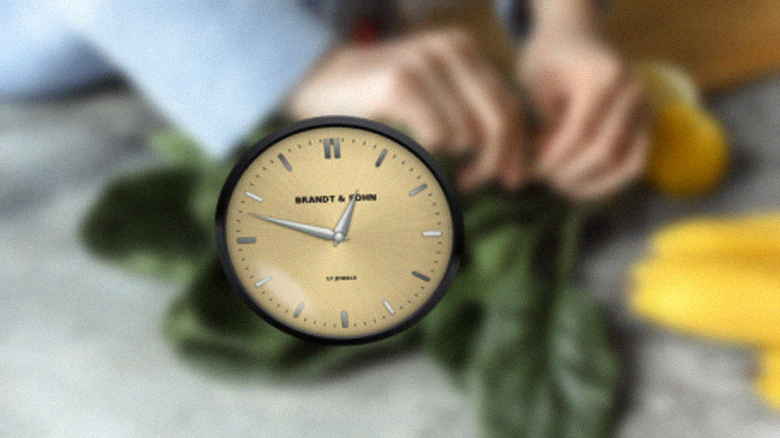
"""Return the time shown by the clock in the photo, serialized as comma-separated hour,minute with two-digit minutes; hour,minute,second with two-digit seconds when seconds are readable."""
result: 12,48
